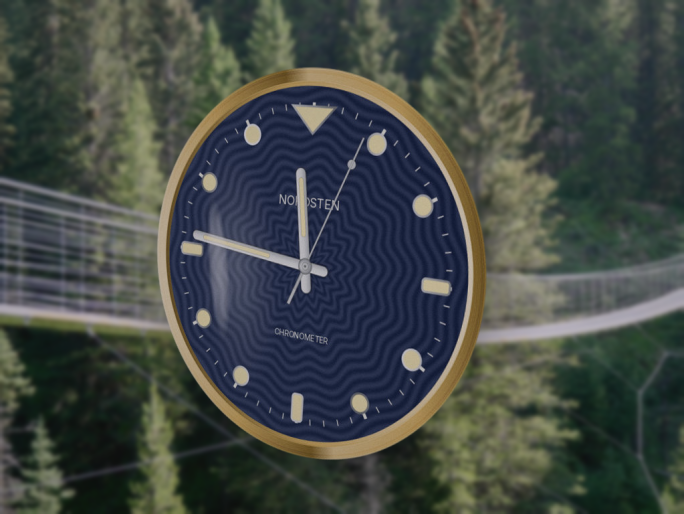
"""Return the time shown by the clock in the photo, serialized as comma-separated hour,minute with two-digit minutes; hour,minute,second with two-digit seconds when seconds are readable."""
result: 11,46,04
